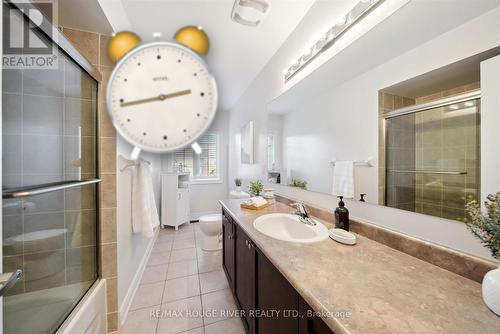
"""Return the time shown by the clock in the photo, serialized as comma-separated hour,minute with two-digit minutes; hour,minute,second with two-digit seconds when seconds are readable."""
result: 2,44
